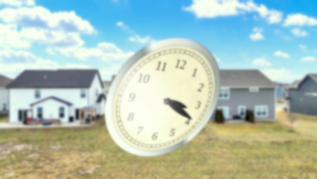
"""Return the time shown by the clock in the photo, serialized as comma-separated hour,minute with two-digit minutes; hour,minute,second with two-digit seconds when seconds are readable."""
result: 3,19
